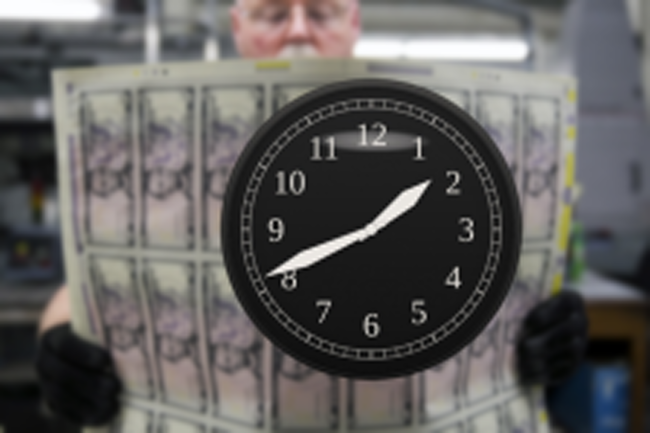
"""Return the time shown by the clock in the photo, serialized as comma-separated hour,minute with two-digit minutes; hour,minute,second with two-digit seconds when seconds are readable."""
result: 1,41
